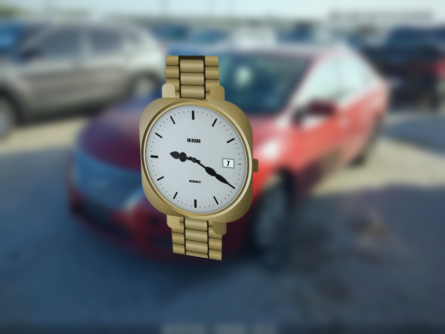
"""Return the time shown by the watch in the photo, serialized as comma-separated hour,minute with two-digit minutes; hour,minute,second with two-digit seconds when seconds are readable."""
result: 9,20
